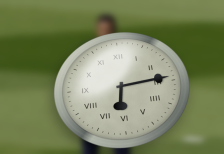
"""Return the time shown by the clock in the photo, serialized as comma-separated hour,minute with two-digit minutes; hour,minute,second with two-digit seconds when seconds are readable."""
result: 6,14
